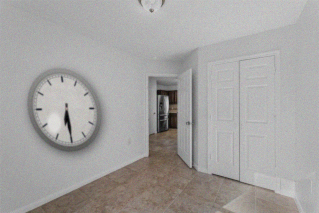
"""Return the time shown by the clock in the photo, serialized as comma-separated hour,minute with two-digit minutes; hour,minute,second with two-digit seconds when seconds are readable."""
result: 6,30
